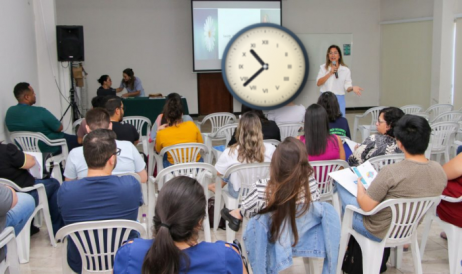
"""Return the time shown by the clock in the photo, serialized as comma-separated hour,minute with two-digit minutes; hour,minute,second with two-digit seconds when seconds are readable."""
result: 10,38
